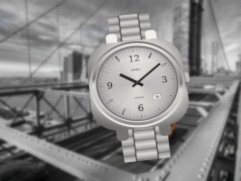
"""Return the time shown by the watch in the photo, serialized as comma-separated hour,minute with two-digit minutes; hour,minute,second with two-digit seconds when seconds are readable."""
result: 10,09
